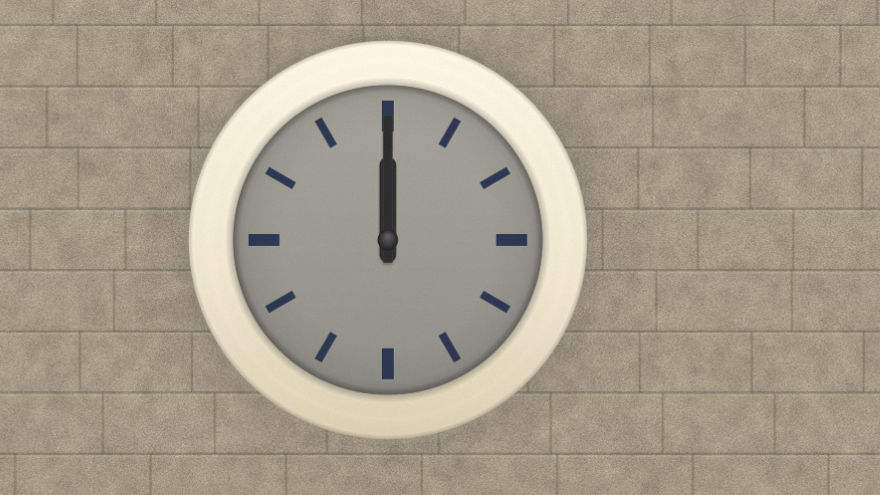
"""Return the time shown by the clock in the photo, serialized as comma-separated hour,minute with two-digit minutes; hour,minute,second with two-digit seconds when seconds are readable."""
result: 12,00
